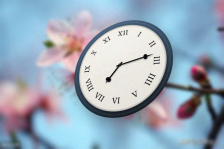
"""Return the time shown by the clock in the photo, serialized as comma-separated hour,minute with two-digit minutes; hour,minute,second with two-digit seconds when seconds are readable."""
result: 7,13
